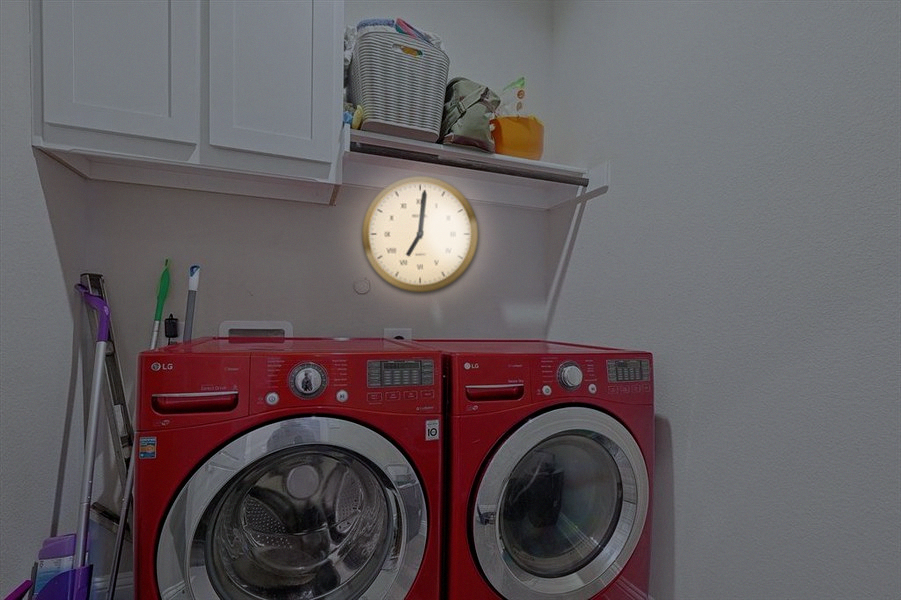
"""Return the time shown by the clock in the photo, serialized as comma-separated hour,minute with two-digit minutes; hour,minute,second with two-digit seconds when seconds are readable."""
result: 7,01
